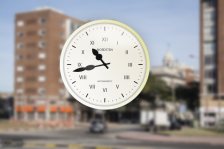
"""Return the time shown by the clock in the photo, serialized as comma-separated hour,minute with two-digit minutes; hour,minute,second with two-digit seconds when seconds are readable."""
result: 10,43
